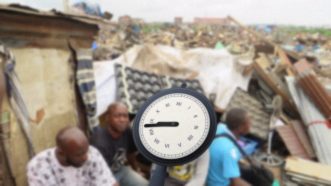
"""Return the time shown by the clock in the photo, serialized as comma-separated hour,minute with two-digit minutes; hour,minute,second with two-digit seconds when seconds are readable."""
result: 8,43
